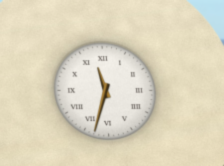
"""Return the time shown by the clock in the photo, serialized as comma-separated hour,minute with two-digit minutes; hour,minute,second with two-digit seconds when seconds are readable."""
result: 11,33
